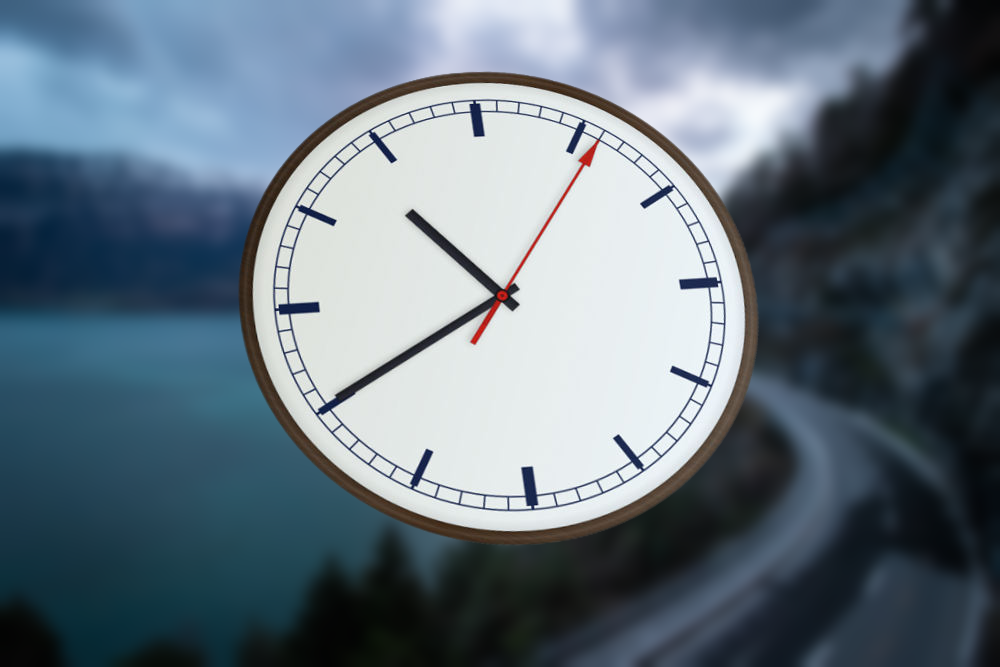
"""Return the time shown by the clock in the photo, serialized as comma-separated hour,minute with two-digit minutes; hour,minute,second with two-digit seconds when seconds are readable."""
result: 10,40,06
